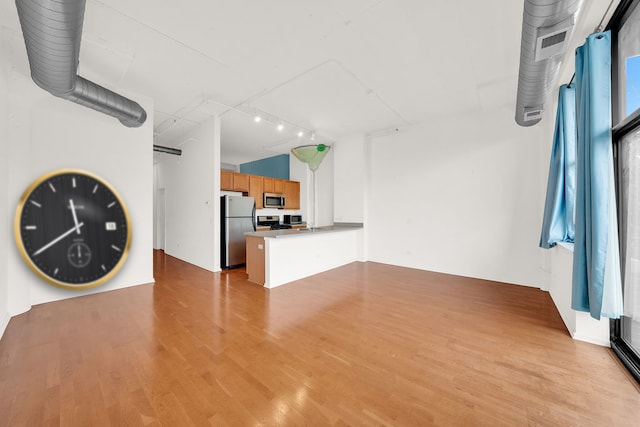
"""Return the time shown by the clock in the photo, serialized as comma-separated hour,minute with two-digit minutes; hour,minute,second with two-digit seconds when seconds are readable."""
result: 11,40
